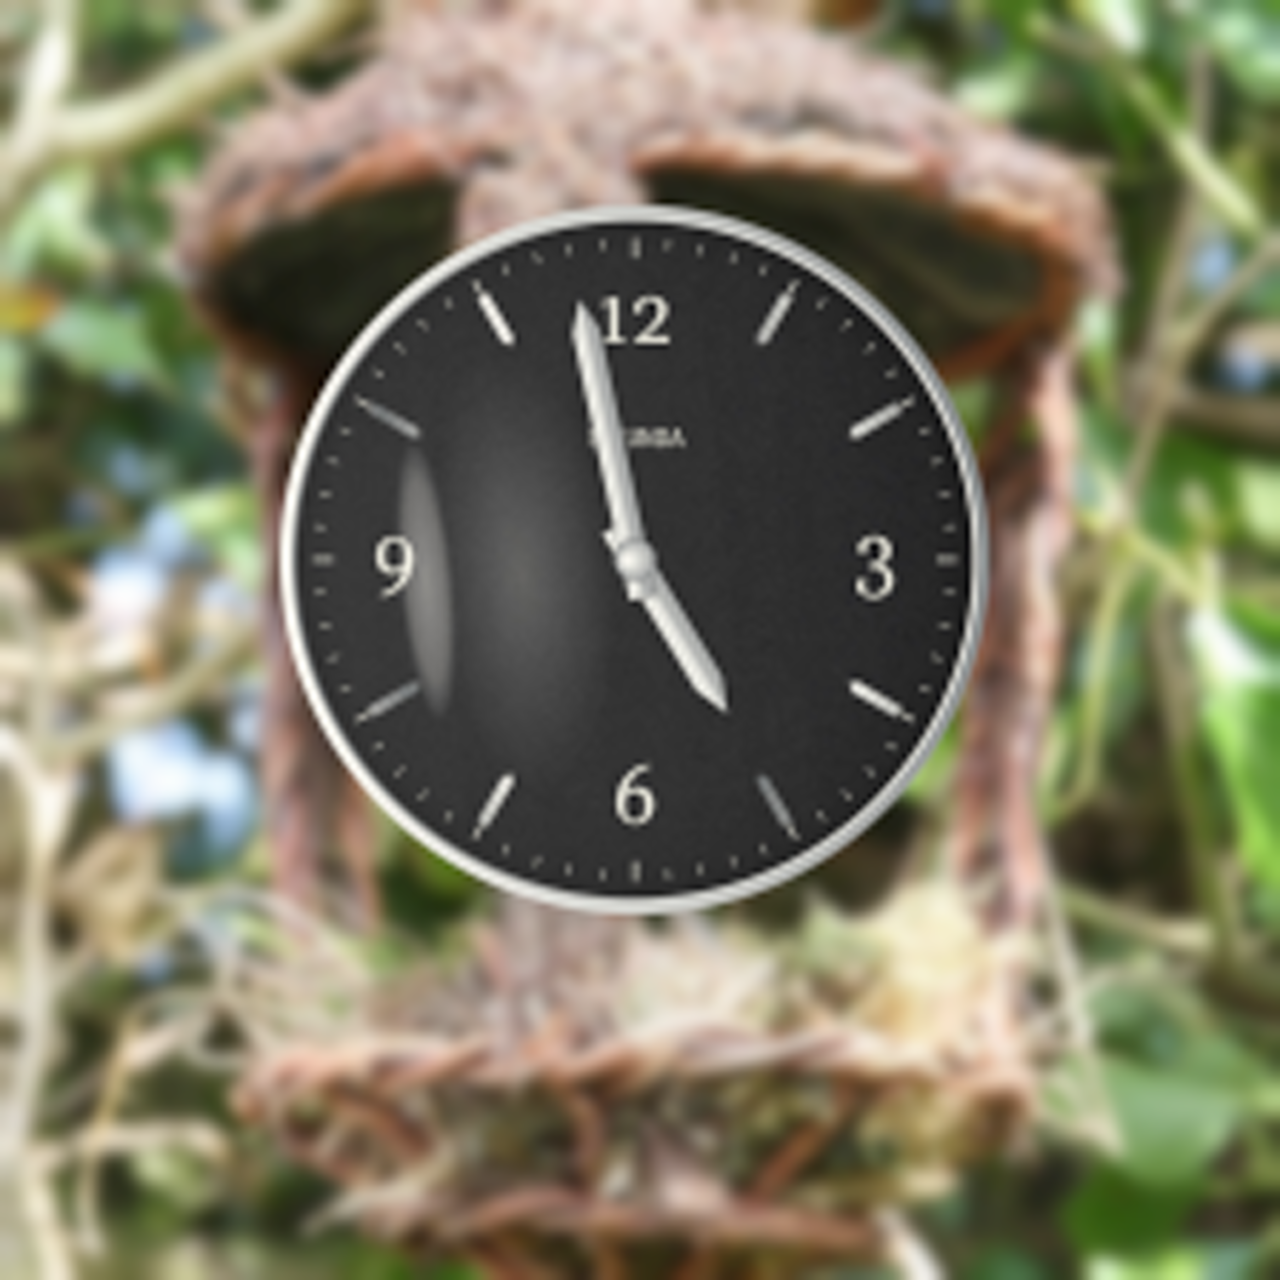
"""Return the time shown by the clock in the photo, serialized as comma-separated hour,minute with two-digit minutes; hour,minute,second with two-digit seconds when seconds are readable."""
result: 4,58
